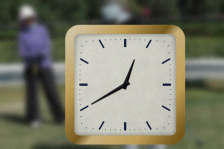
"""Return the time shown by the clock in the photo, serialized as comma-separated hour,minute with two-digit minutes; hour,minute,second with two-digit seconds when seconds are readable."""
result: 12,40
